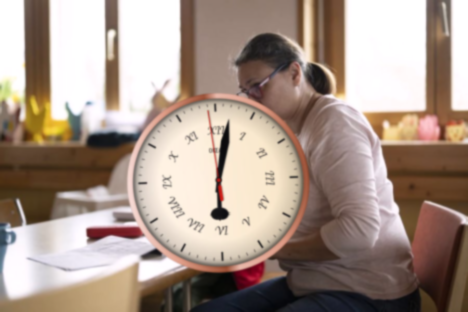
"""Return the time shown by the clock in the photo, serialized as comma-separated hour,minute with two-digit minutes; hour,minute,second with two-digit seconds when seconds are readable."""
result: 6,01,59
